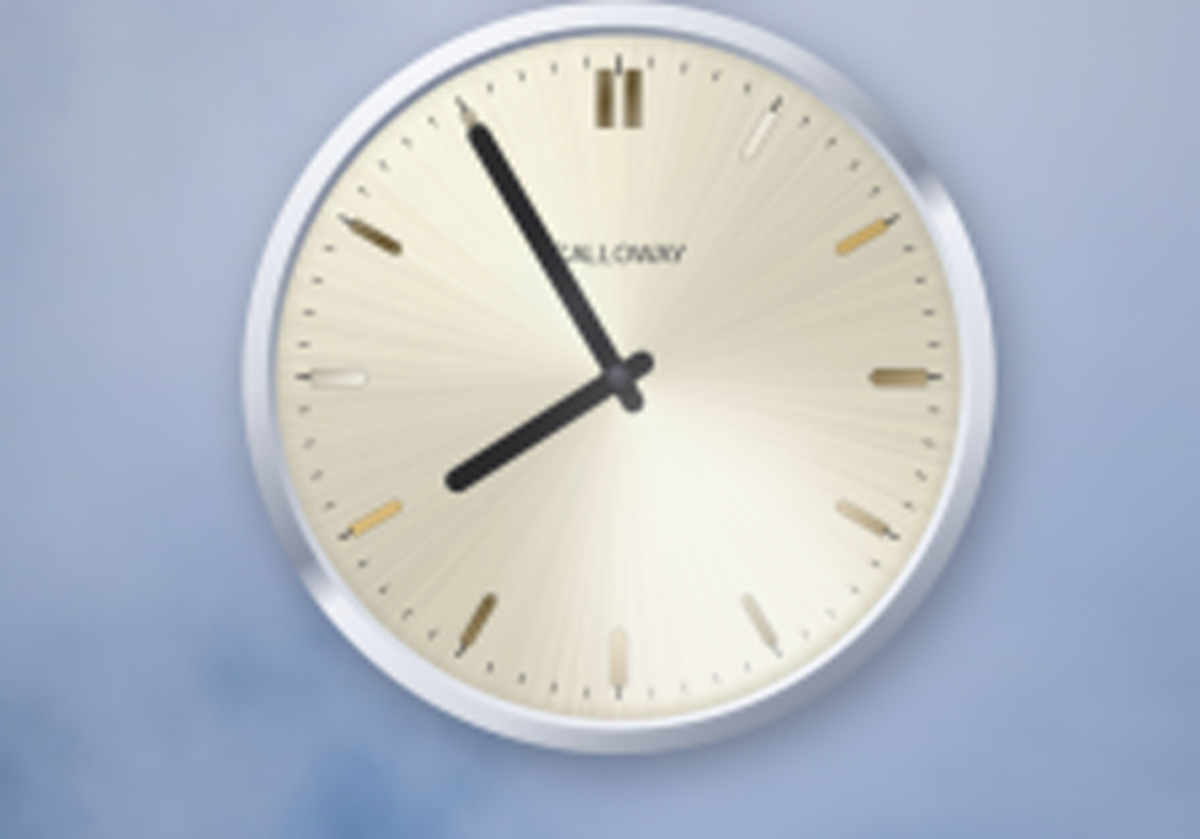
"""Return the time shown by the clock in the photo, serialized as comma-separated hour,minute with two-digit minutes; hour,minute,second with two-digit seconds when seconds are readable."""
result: 7,55
